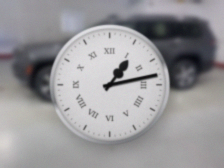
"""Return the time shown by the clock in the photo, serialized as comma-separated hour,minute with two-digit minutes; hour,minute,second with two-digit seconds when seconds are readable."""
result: 1,13
